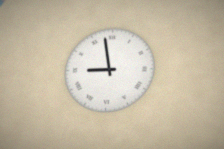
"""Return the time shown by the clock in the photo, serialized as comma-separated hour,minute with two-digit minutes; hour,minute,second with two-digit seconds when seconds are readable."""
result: 8,58
